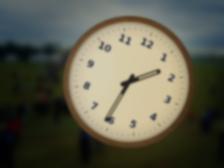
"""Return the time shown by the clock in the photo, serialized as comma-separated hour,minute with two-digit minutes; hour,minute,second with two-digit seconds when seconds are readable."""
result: 1,31
